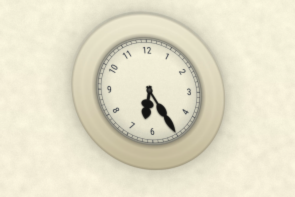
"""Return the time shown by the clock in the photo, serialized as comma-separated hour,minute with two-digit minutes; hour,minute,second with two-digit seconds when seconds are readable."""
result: 6,25
